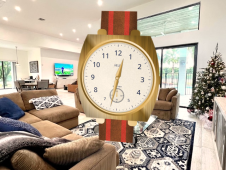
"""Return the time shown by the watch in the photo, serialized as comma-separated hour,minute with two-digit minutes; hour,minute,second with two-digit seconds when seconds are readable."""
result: 12,32
